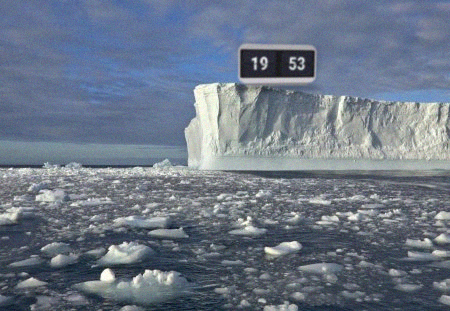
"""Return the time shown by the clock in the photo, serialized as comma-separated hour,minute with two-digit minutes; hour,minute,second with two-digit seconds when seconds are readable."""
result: 19,53
